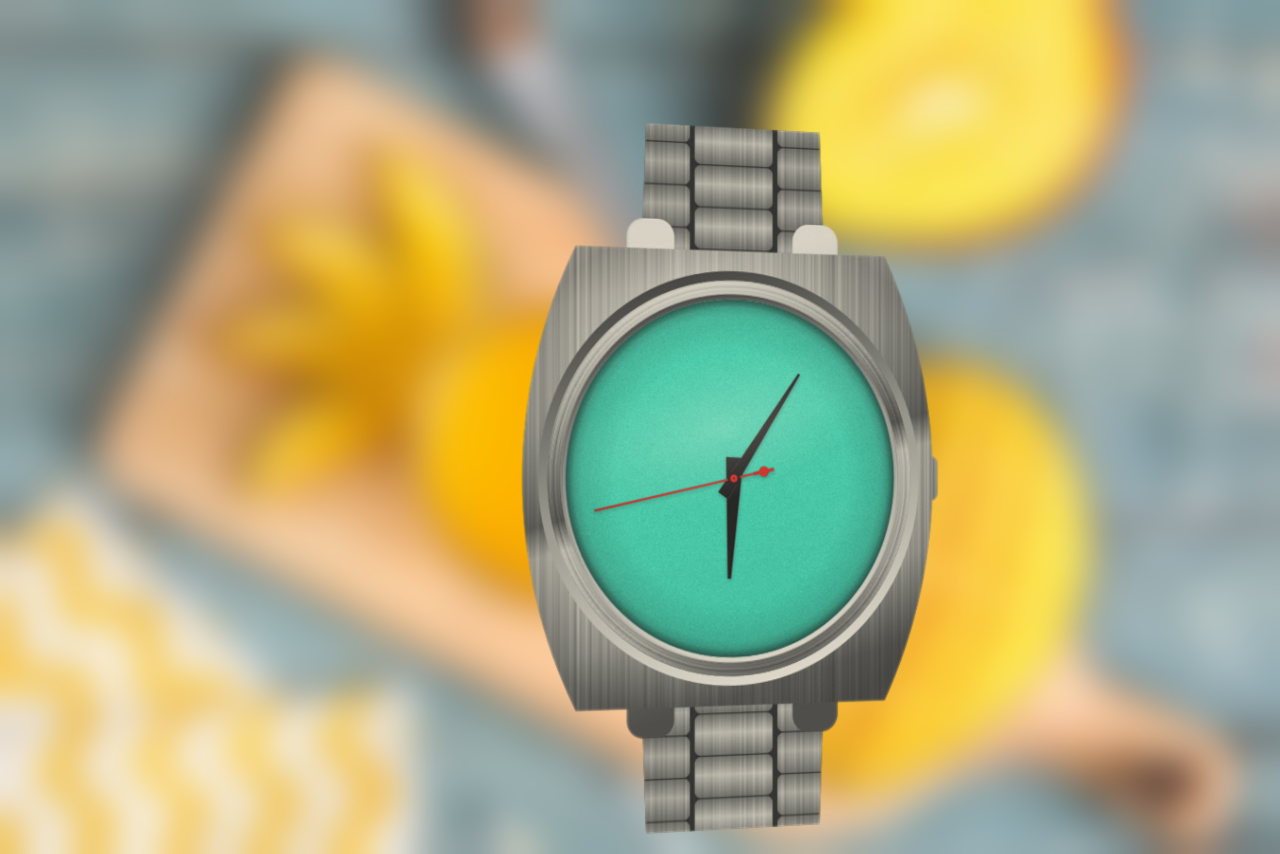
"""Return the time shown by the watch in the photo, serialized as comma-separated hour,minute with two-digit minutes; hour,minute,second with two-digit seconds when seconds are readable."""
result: 6,05,43
